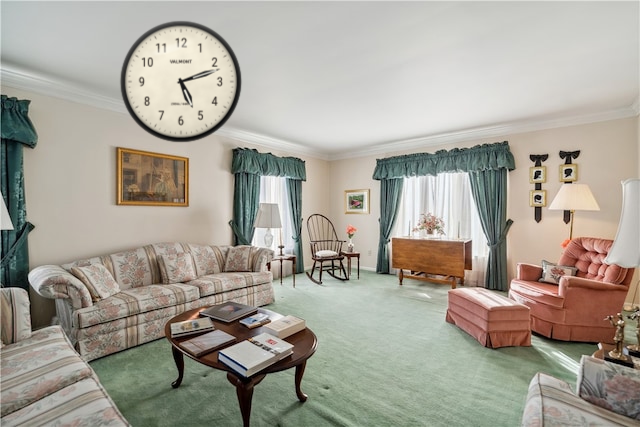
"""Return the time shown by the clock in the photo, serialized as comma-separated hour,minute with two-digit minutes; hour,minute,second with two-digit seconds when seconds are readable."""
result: 5,12
